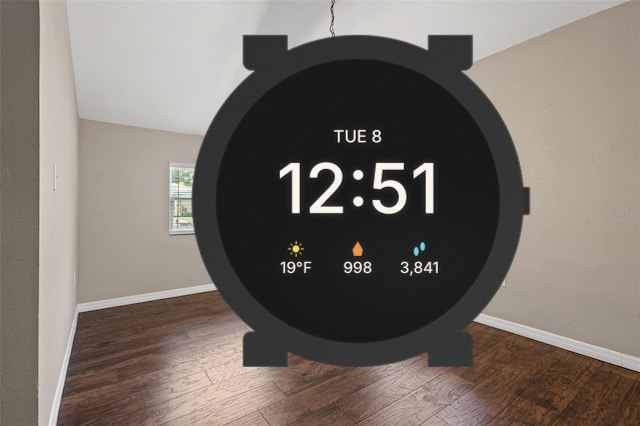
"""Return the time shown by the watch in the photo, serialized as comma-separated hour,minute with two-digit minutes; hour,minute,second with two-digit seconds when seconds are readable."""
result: 12,51
